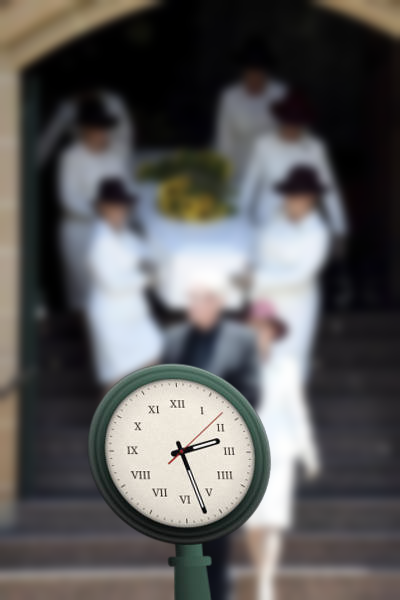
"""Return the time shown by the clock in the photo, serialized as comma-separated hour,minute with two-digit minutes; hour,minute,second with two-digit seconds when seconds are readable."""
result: 2,27,08
